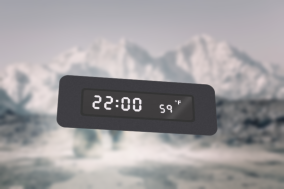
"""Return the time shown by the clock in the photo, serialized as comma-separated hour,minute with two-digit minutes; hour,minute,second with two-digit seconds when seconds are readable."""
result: 22,00
